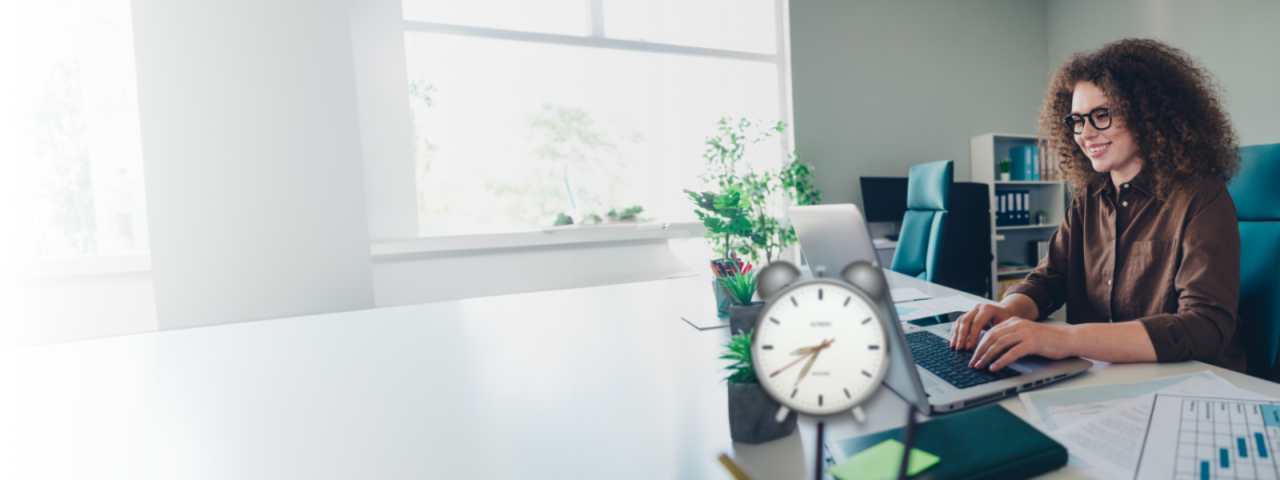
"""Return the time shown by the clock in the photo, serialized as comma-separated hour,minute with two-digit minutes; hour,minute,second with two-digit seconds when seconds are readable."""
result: 8,35,40
